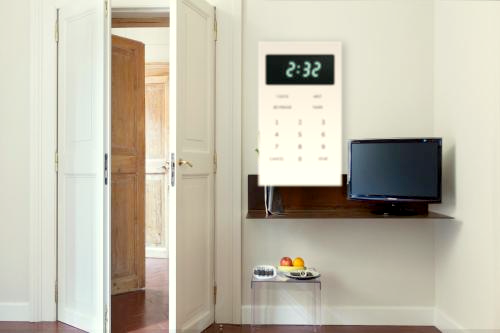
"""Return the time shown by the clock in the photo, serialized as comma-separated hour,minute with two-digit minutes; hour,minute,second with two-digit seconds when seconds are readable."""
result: 2,32
